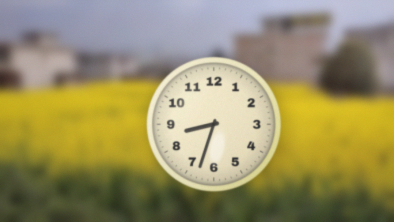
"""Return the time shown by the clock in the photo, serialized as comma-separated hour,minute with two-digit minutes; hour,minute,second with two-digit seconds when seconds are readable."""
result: 8,33
